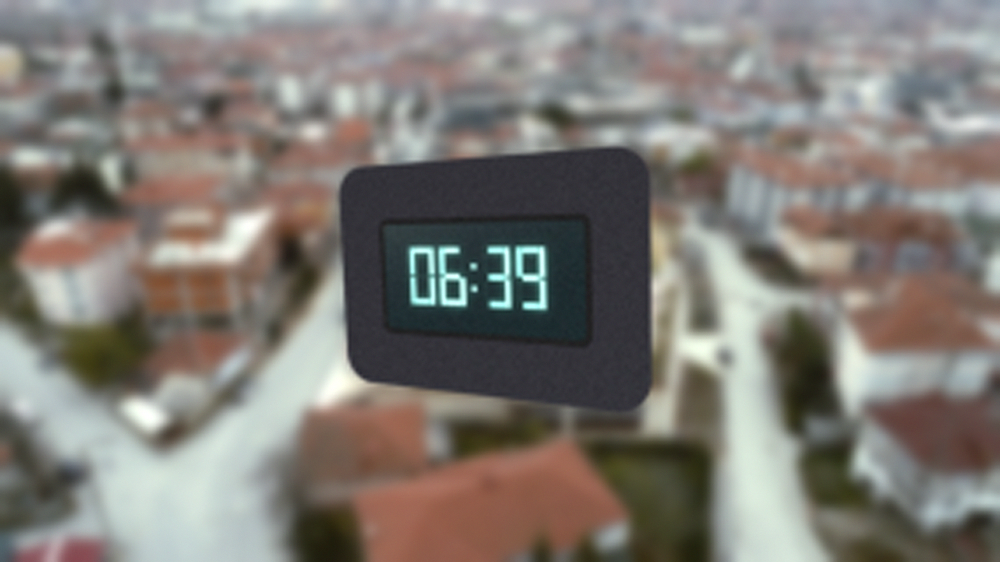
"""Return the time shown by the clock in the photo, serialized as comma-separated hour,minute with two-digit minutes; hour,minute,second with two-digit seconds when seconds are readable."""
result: 6,39
